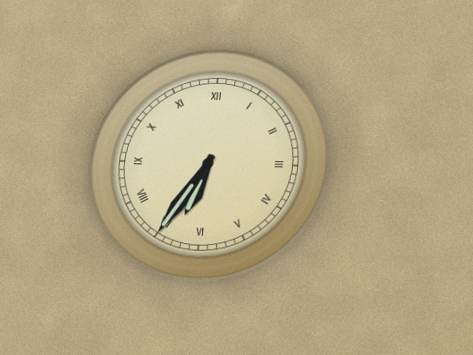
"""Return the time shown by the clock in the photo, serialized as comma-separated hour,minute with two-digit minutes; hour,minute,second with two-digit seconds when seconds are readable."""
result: 6,35
